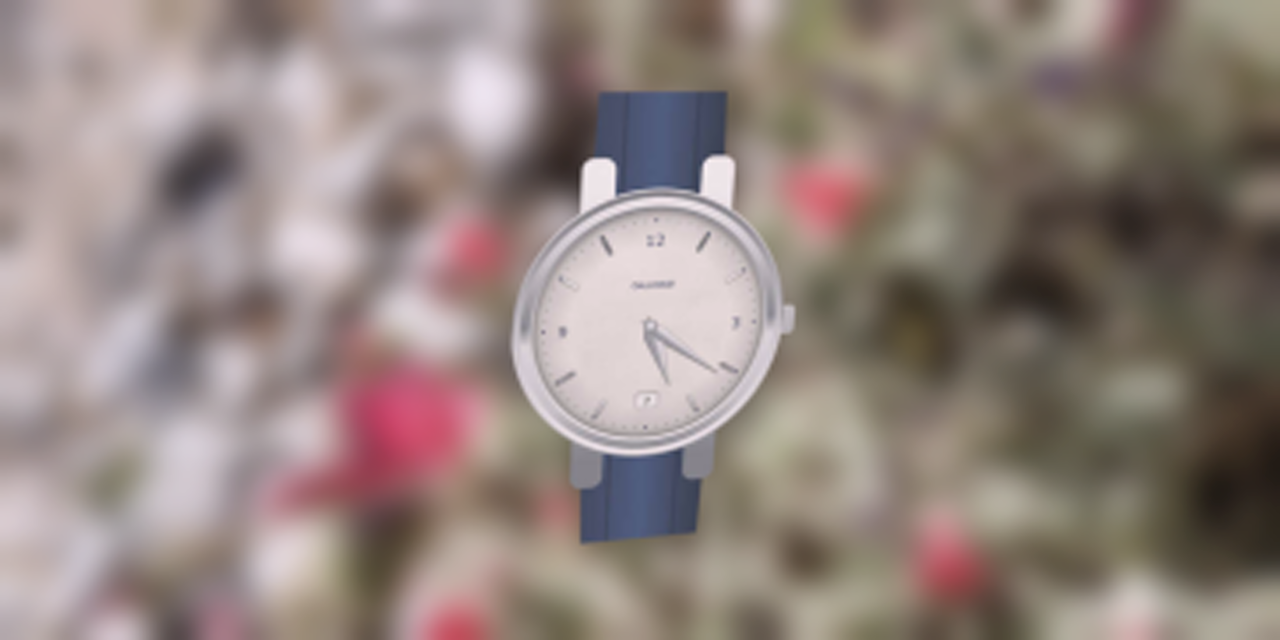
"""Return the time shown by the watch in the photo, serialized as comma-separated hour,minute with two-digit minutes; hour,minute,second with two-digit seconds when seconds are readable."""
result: 5,21
